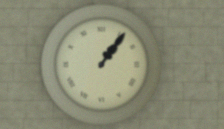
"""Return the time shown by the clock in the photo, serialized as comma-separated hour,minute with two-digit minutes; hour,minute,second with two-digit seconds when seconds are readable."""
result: 1,06
